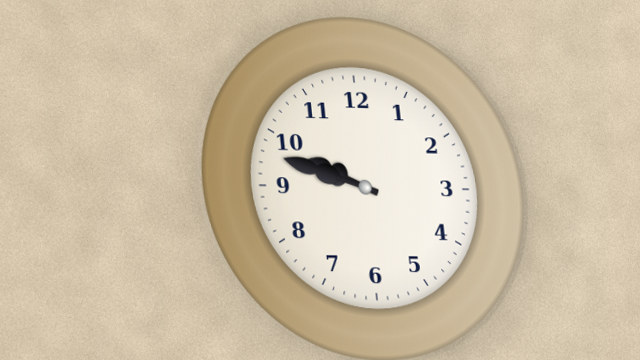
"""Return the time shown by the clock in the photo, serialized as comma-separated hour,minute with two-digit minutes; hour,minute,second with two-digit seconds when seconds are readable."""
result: 9,48
